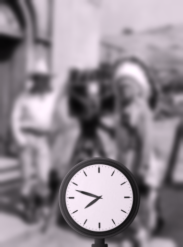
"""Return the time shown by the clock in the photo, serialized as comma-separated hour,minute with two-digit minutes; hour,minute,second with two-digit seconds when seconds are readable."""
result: 7,48
